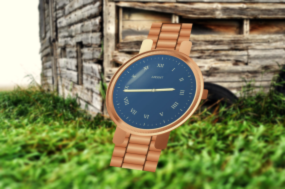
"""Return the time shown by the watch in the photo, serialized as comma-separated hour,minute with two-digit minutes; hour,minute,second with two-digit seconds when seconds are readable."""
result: 2,44
